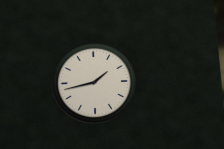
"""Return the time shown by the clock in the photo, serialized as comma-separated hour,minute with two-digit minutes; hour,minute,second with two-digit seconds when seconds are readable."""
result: 1,43
